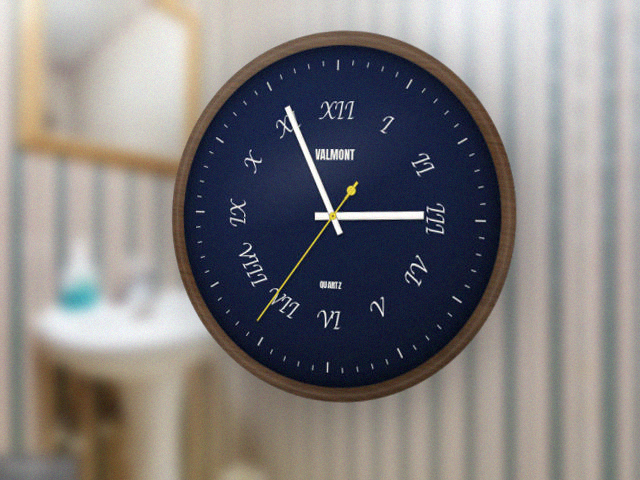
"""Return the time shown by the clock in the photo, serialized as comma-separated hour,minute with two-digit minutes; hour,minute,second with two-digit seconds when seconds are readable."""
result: 2,55,36
